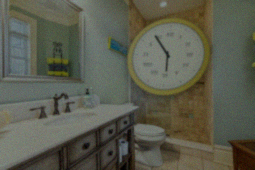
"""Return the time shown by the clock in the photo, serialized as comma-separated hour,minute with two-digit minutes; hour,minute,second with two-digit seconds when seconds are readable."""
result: 5,54
